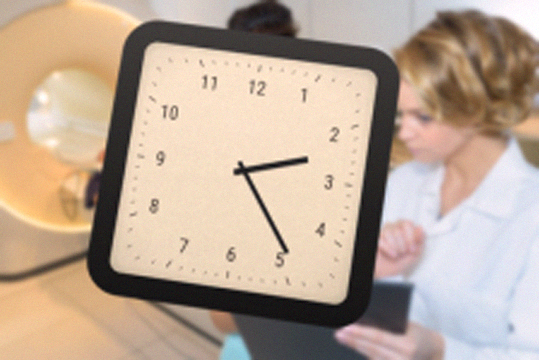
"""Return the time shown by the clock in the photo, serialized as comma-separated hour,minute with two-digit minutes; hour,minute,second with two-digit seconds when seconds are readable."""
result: 2,24
